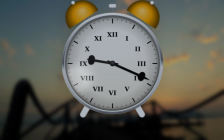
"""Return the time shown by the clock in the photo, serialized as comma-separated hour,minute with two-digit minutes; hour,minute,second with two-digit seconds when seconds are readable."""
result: 9,19
